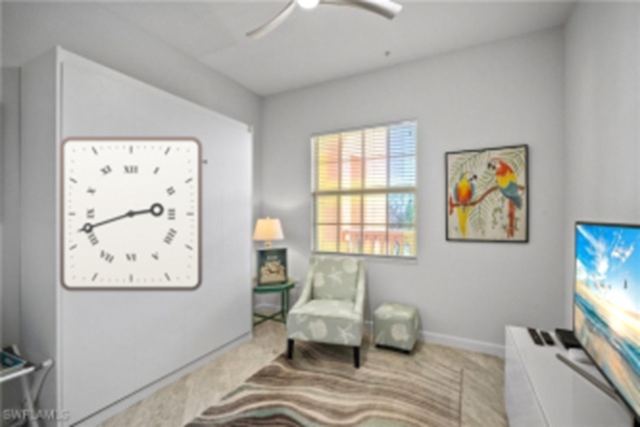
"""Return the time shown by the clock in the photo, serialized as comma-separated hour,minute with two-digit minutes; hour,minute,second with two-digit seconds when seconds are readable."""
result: 2,42
